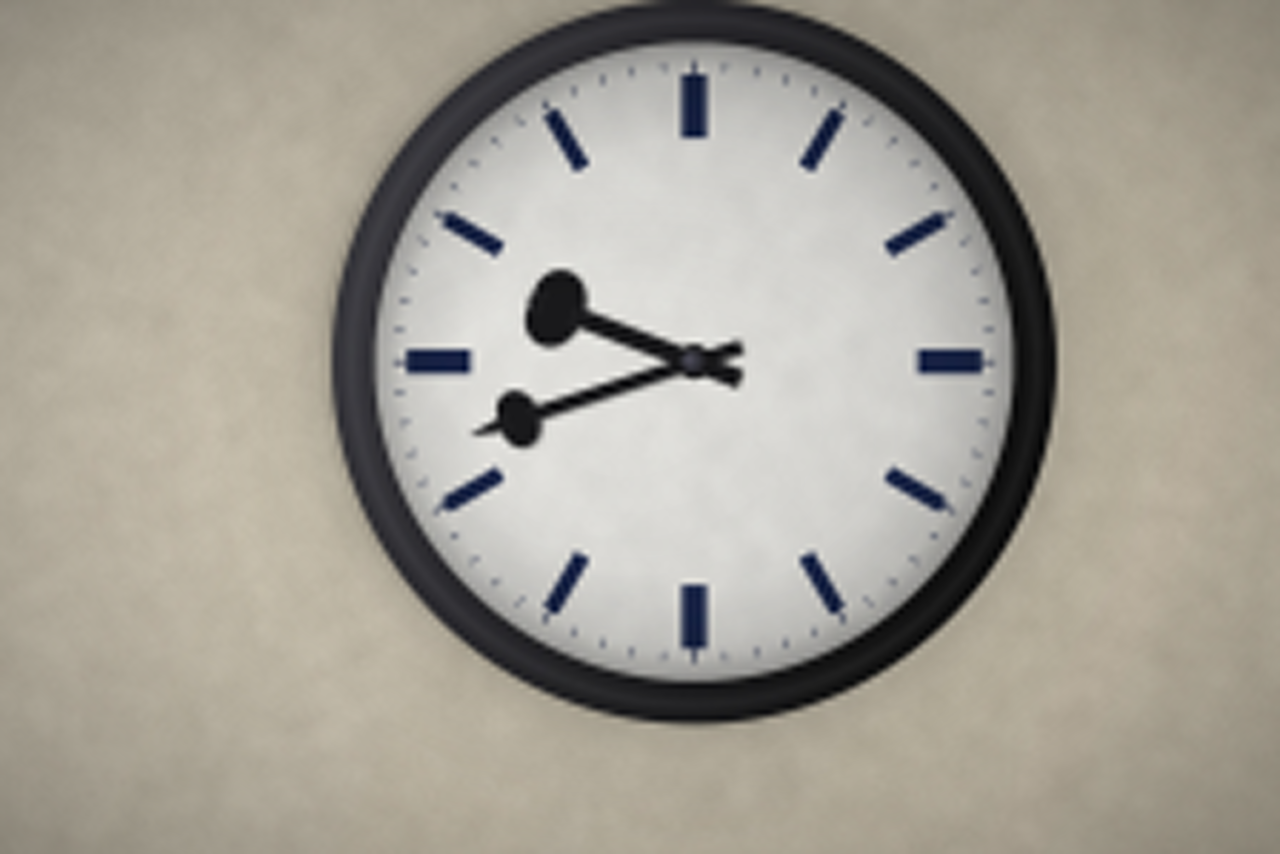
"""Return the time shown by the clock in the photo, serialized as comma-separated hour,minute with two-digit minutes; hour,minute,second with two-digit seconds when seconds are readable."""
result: 9,42
